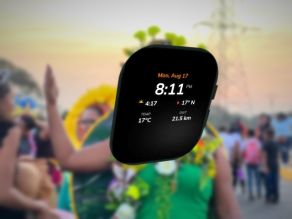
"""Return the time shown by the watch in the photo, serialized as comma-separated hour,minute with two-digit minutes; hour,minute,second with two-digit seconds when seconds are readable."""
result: 8,11
